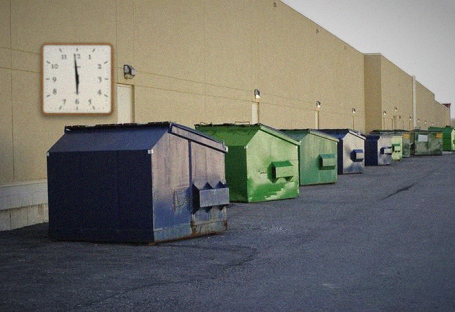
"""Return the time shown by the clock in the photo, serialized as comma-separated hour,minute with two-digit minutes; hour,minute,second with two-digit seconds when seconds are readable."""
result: 5,59
